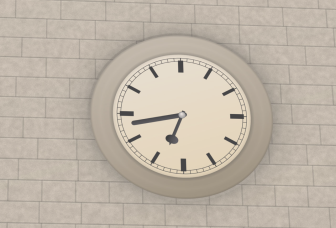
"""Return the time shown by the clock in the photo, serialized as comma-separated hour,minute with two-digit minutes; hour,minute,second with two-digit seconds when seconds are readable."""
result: 6,43
